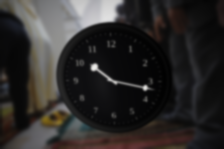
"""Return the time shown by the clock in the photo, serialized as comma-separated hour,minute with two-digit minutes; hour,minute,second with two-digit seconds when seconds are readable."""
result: 10,17
